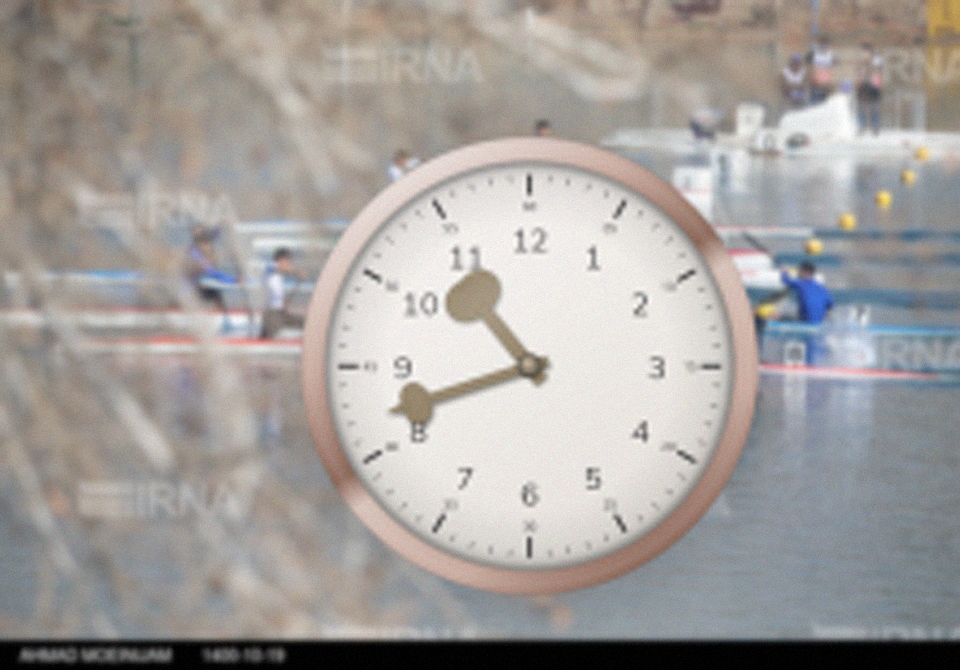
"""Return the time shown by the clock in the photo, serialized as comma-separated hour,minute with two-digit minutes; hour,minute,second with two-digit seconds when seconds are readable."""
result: 10,42
